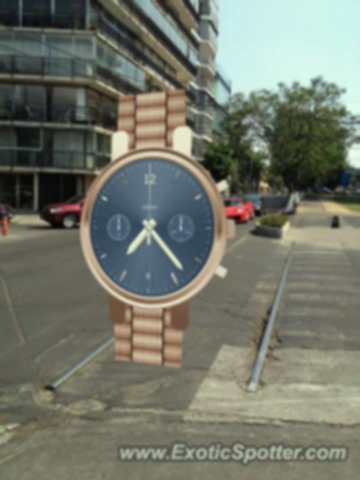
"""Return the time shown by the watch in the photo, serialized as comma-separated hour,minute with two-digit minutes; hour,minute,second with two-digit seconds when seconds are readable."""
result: 7,23
